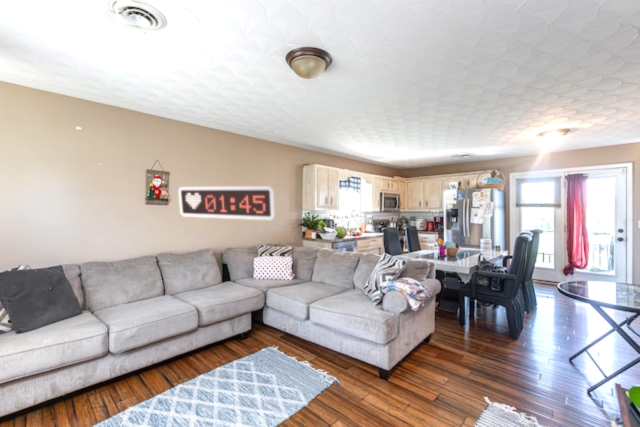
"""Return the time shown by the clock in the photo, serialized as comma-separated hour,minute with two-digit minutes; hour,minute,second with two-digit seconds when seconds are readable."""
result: 1,45
